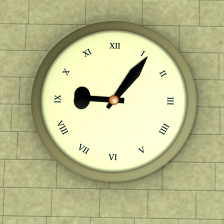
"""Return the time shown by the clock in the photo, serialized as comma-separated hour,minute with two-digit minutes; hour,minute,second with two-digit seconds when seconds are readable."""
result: 9,06
